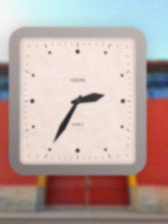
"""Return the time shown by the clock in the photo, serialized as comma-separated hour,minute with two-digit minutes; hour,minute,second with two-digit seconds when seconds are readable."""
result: 2,35
